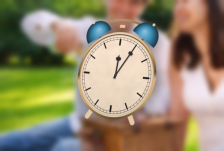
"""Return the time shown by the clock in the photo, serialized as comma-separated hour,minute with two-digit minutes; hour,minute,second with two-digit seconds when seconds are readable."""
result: 12,05
